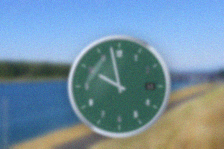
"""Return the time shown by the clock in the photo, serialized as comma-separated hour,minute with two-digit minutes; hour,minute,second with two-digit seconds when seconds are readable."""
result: 9,58
